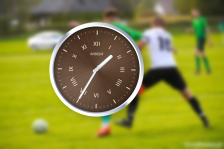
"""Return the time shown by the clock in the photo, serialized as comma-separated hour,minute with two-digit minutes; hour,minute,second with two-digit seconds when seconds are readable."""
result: 1,35
